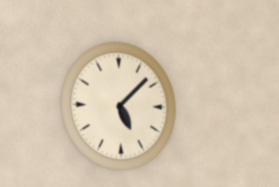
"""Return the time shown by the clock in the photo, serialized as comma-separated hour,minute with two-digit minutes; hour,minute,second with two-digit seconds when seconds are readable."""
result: 5,08
